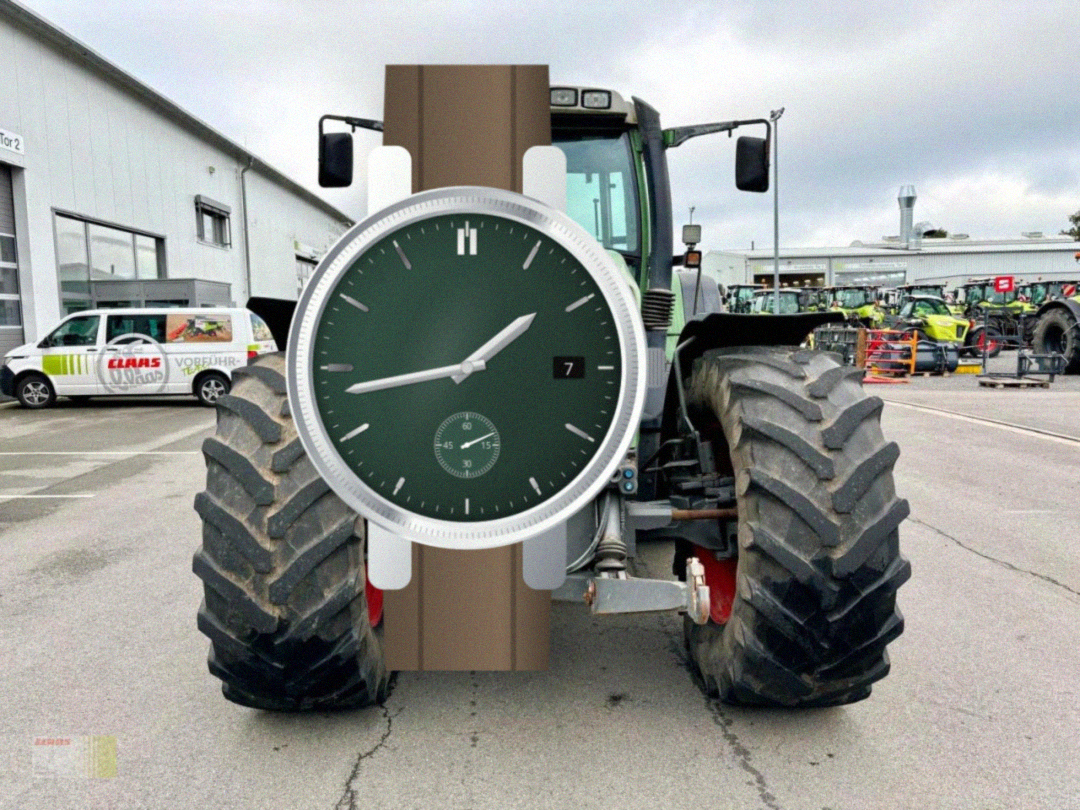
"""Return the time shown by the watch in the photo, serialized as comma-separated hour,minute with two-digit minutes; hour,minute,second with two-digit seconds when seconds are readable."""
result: 1,43,11
